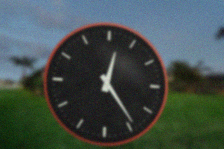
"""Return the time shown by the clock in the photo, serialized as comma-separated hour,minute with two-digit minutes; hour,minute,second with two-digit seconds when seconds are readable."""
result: 12,24
